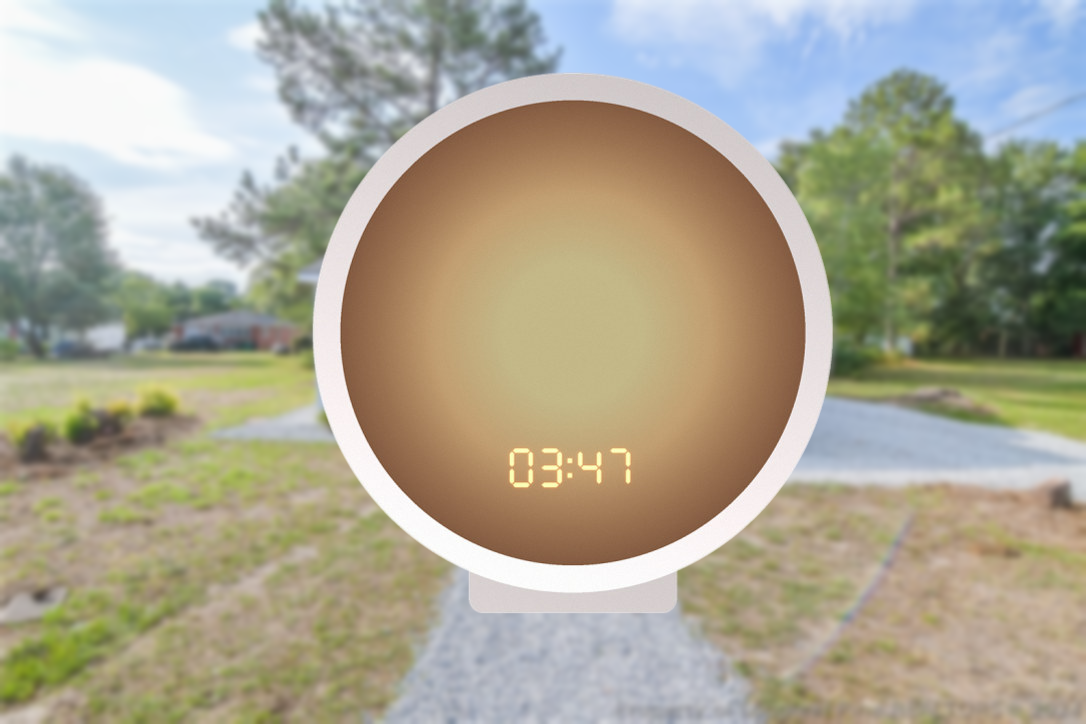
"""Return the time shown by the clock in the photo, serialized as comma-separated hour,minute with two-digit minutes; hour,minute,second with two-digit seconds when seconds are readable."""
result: 3,47
